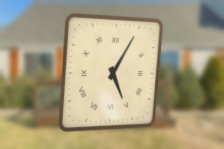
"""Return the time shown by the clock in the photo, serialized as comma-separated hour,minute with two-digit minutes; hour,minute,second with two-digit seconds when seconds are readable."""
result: 5,05
